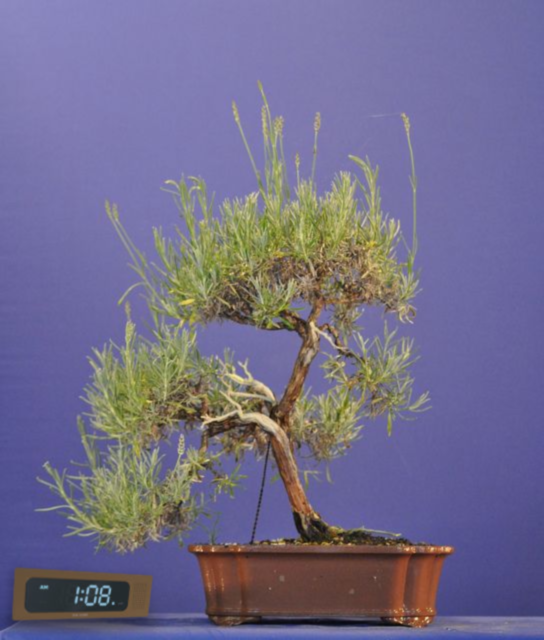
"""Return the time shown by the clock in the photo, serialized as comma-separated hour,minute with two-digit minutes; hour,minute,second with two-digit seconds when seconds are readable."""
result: 1,08
